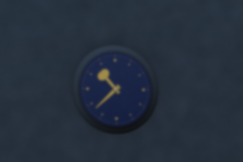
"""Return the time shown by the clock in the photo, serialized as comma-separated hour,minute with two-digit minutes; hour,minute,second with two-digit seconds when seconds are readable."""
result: 10,38
